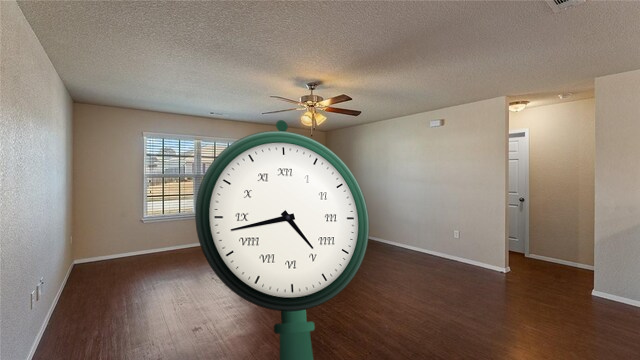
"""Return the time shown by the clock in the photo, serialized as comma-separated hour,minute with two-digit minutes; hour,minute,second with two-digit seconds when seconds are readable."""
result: 4,43
